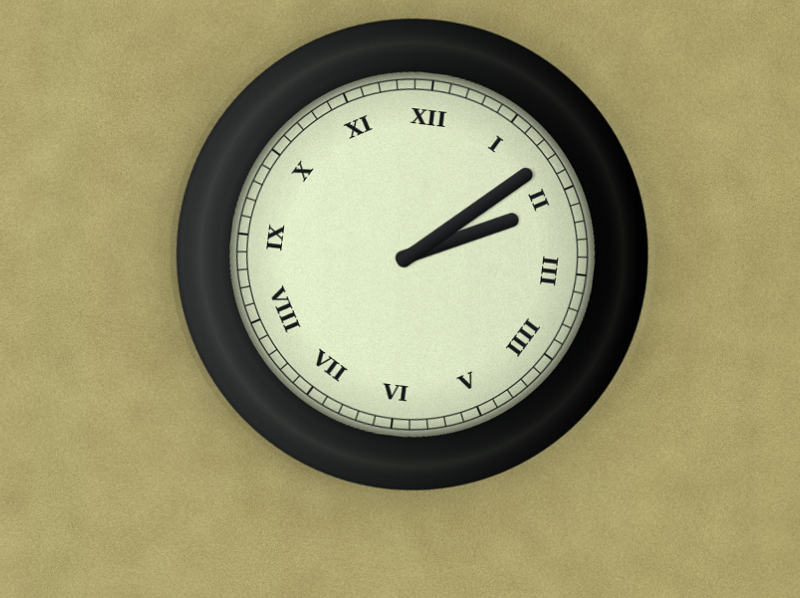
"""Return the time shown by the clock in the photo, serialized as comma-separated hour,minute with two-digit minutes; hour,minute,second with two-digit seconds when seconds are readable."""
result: 2,08
